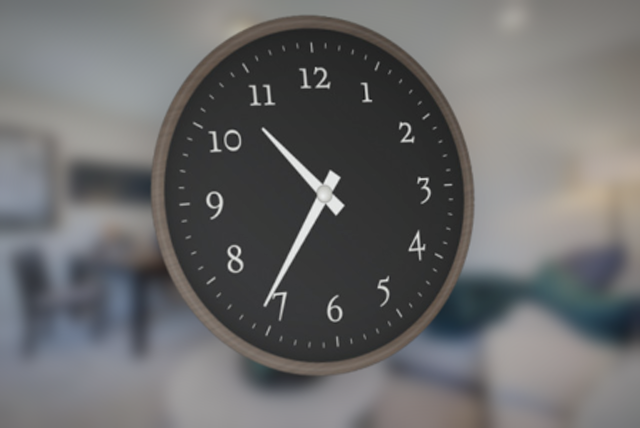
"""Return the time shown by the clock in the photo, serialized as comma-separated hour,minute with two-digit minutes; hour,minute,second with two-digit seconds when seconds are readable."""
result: 10,36
